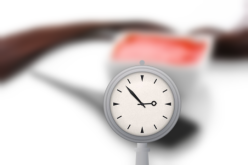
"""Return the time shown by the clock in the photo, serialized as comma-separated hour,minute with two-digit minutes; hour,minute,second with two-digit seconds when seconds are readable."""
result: 2,53
